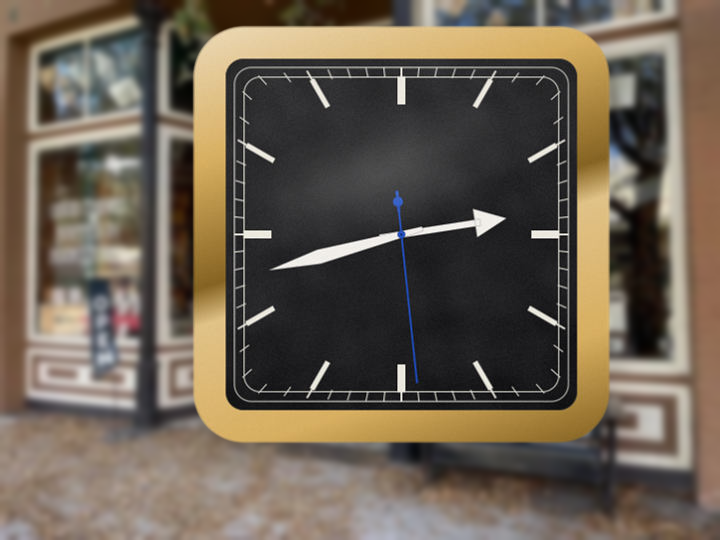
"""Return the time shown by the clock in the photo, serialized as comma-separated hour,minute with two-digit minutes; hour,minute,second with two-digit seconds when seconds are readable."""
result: 2,42,29
